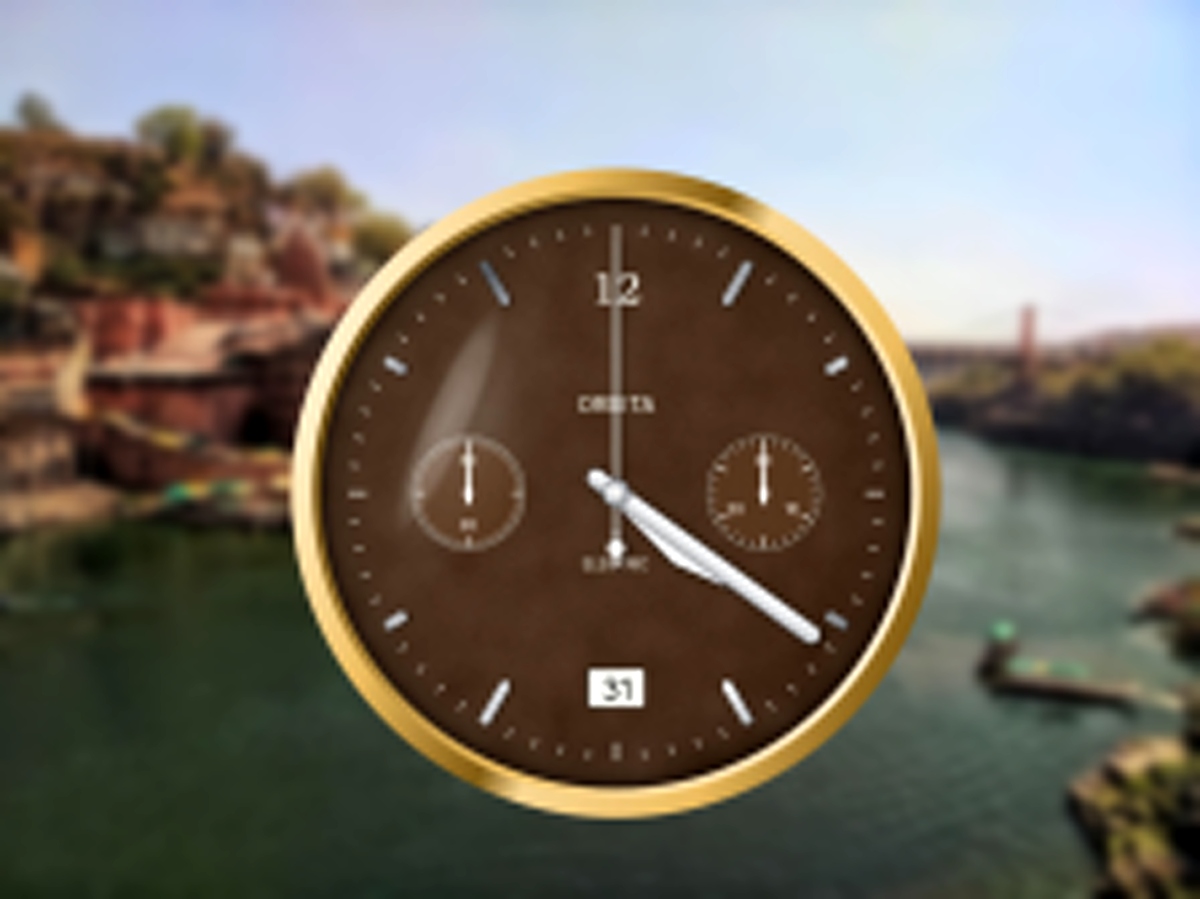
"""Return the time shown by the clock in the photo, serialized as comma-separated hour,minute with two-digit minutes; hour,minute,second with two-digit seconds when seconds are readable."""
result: 4,21
